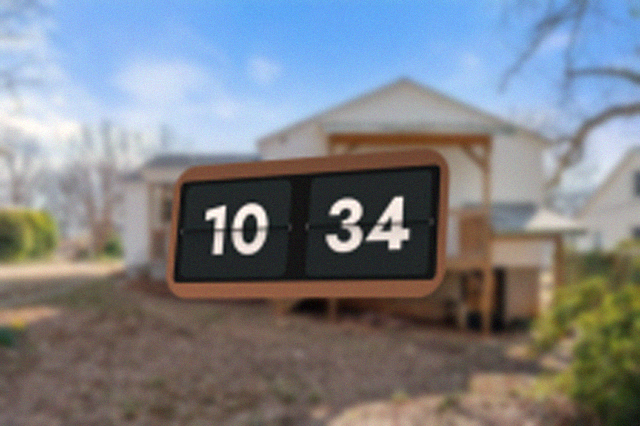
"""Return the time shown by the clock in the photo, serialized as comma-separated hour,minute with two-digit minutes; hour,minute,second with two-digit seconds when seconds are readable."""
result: 10,34
